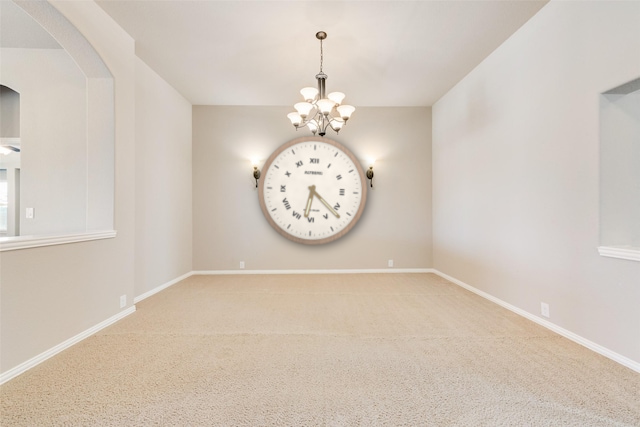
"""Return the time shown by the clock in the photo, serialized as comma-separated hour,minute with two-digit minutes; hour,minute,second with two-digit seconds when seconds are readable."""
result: 6,22
